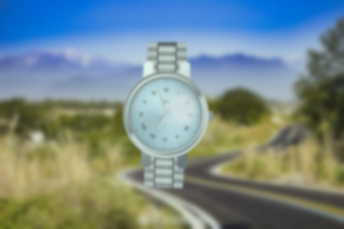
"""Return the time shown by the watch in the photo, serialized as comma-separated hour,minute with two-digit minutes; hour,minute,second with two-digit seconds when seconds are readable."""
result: 6,57
